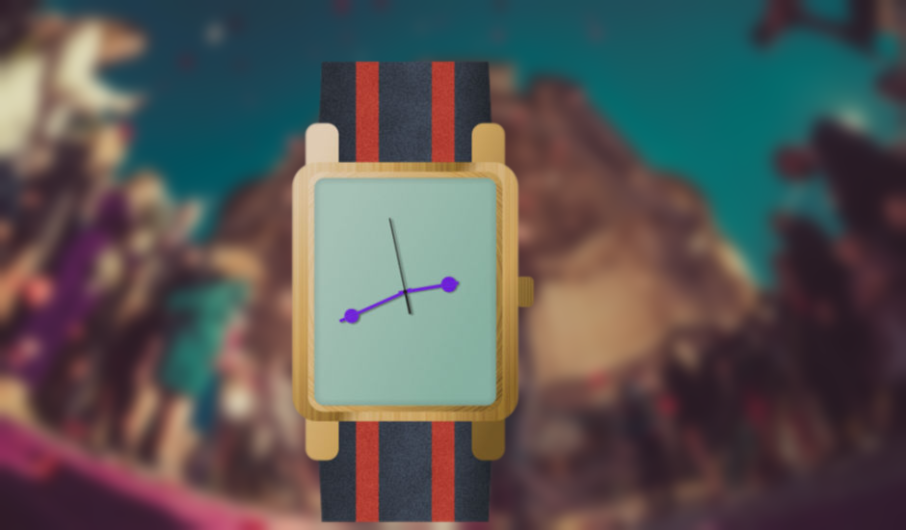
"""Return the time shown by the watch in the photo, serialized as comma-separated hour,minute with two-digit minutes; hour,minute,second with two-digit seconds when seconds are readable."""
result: 2,40,58
